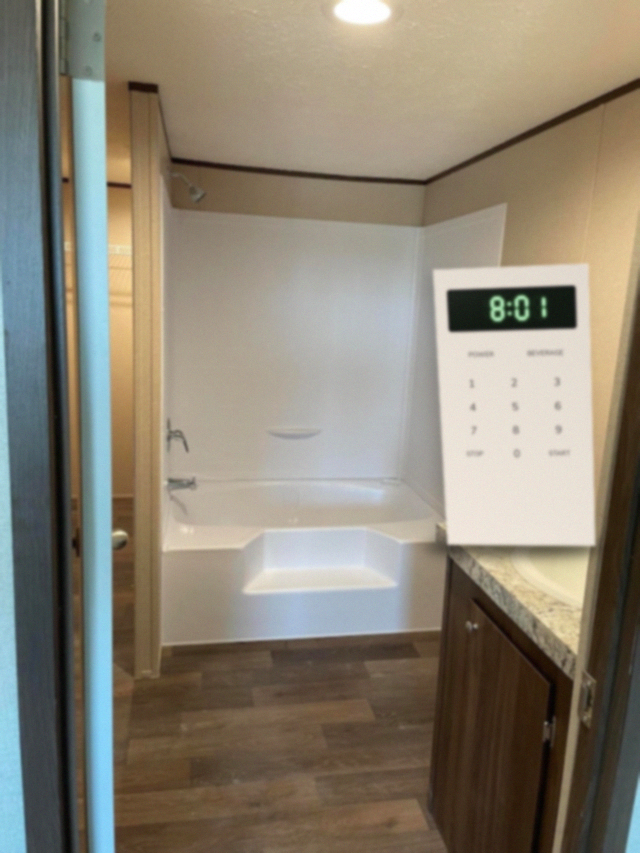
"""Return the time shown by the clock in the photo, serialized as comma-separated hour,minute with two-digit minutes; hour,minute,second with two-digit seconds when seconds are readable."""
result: 8,01
